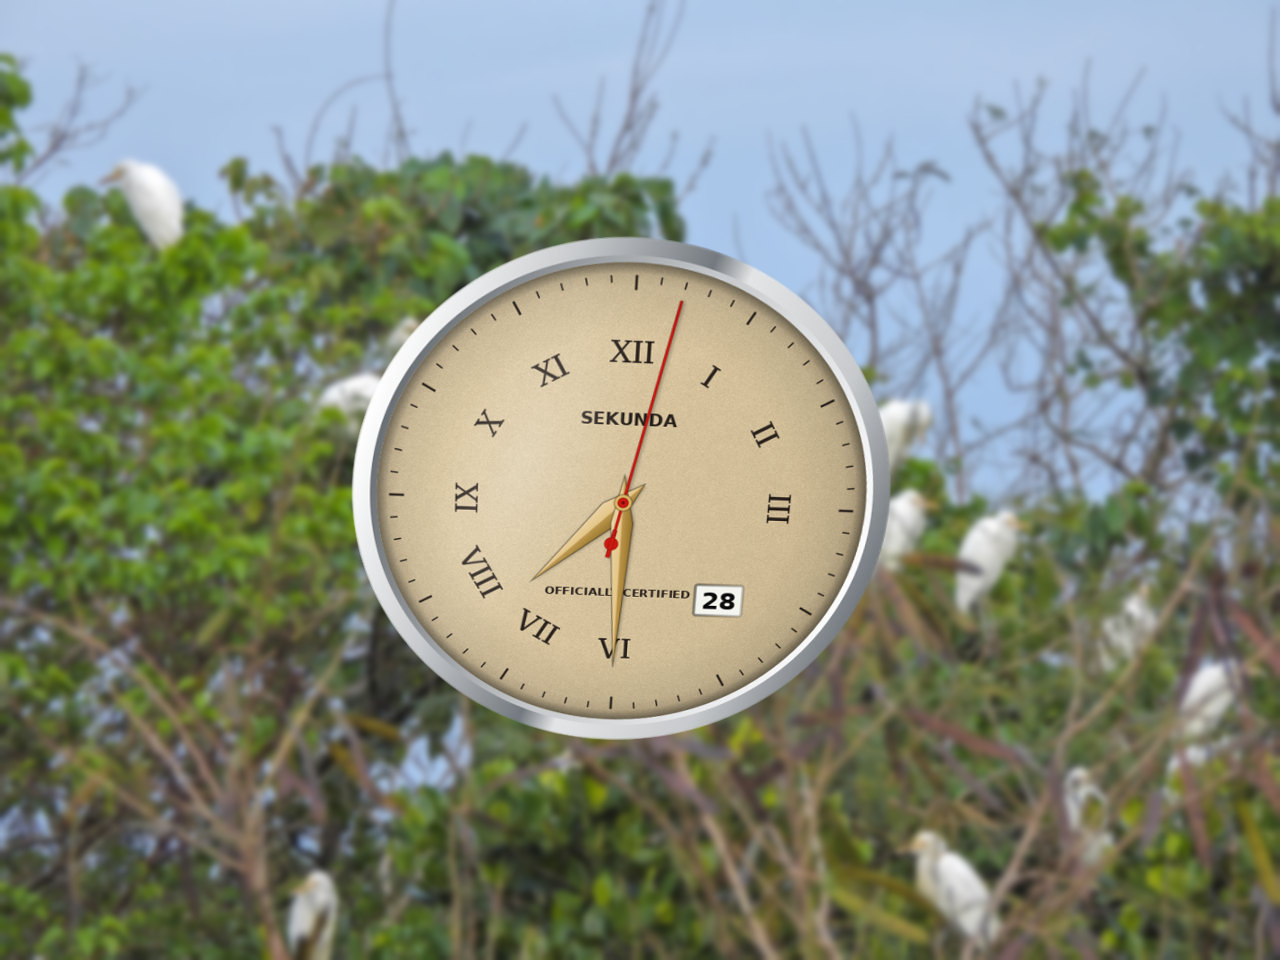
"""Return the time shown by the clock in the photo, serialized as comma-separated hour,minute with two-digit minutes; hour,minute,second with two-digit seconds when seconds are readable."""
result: 7,30,02
